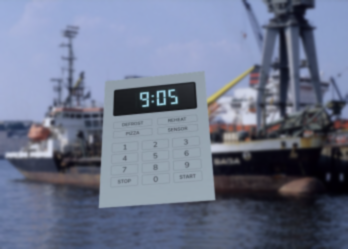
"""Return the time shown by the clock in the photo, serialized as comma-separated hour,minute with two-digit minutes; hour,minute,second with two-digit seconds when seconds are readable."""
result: 9,05
